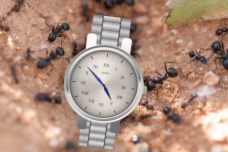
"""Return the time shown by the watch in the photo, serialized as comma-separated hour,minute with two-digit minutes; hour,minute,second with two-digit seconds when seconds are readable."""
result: 4,52
